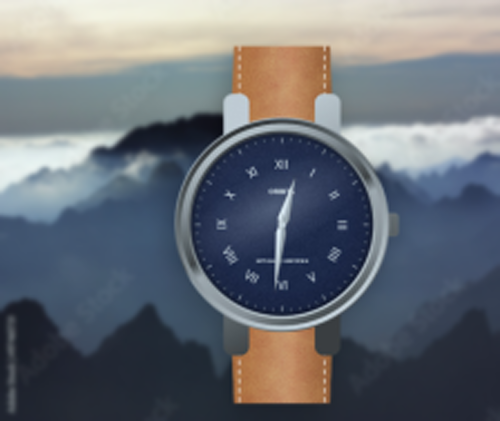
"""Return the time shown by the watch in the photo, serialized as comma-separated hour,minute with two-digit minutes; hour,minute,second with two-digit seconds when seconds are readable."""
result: 12,31
